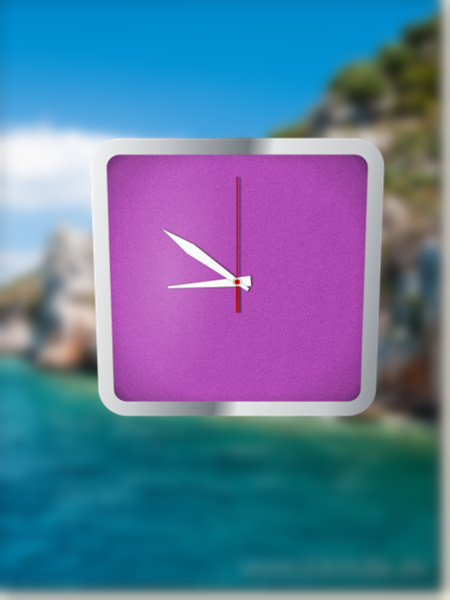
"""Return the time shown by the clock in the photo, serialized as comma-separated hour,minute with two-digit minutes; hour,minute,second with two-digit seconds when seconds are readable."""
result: 8,51,00
